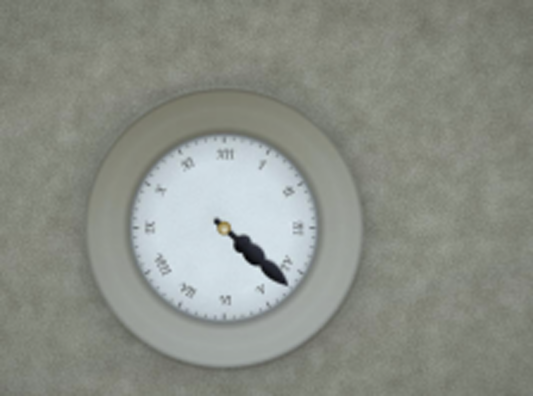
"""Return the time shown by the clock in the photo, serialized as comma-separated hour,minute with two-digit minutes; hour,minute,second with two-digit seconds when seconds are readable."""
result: 4,22
